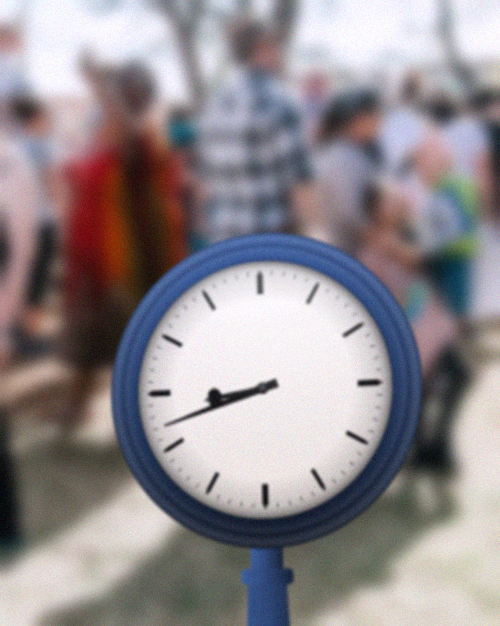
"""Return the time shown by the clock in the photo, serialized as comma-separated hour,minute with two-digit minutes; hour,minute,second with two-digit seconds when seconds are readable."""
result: 8,42
